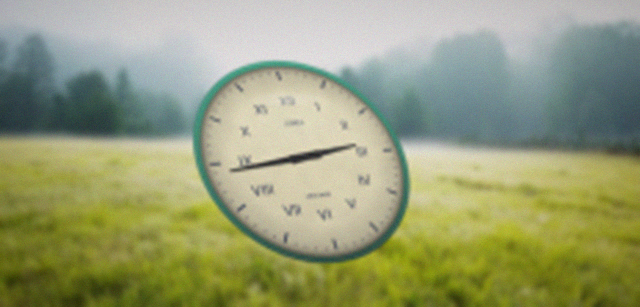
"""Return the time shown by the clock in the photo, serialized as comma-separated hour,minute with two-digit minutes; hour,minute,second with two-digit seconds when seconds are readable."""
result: 2,44
